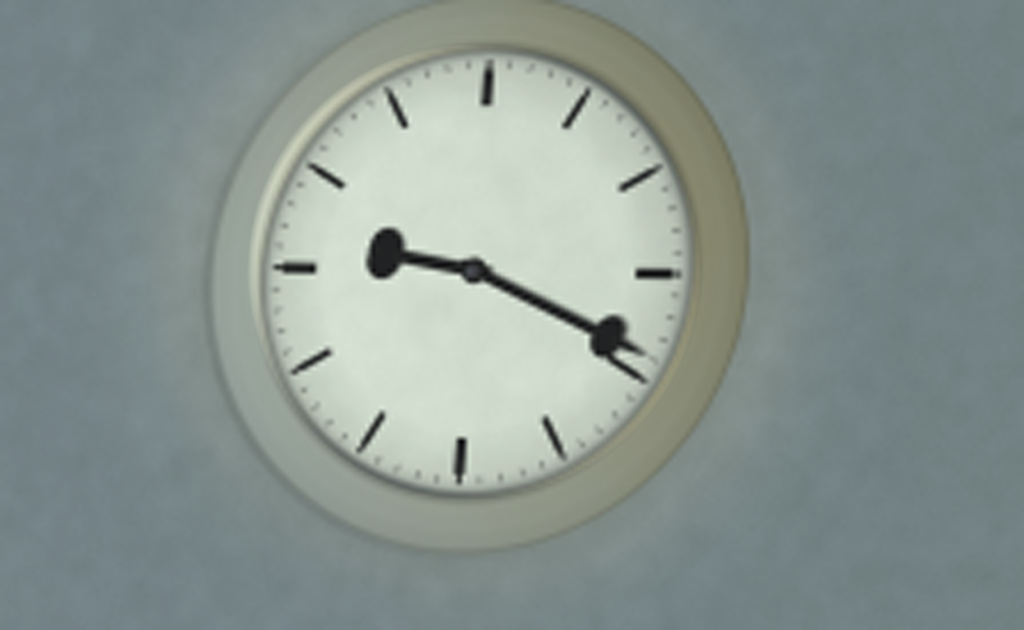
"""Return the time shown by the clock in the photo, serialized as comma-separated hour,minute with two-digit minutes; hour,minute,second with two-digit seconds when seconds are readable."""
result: 9,19
